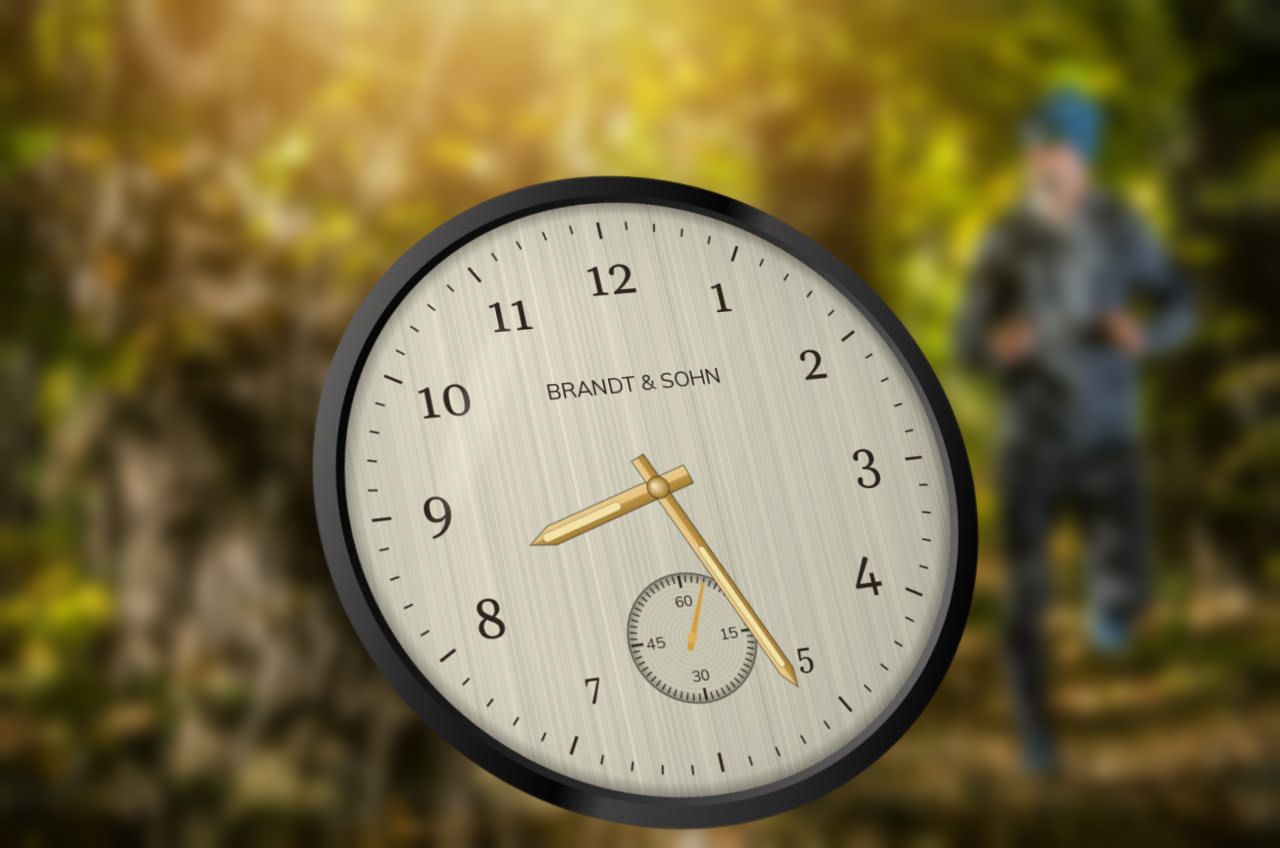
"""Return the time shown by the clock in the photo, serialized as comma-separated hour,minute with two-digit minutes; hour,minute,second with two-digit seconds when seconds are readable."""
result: 8,26,04
